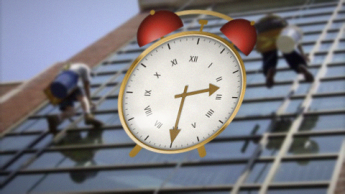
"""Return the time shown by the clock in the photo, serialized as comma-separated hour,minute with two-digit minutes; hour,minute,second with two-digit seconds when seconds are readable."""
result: 2,30
